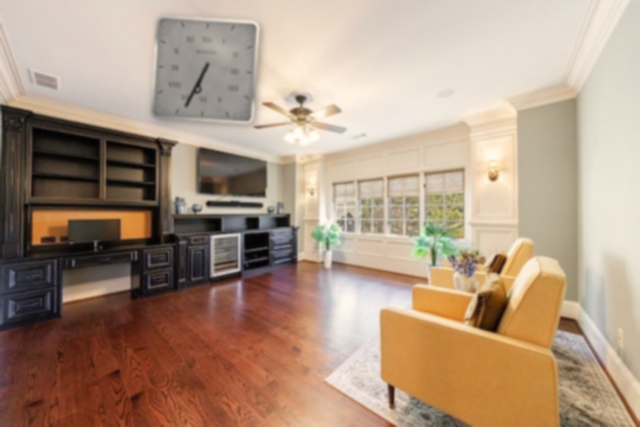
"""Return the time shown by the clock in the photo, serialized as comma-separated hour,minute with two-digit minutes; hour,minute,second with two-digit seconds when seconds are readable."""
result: 6,34
